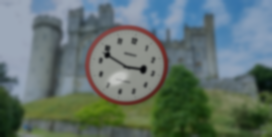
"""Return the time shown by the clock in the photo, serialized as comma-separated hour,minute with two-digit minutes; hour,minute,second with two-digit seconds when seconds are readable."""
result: 2,48
